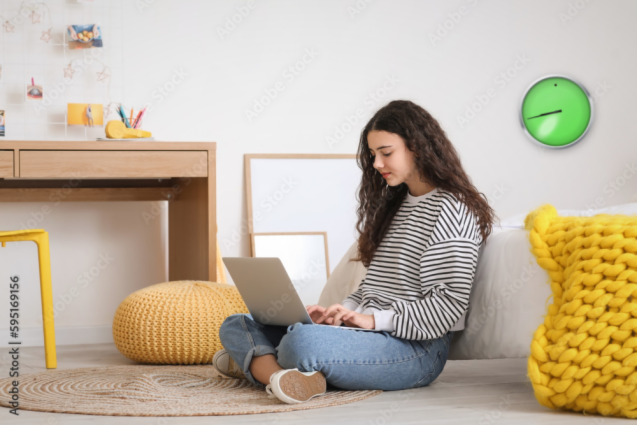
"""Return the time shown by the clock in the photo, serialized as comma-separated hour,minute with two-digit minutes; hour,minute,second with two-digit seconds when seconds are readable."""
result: 8,43
